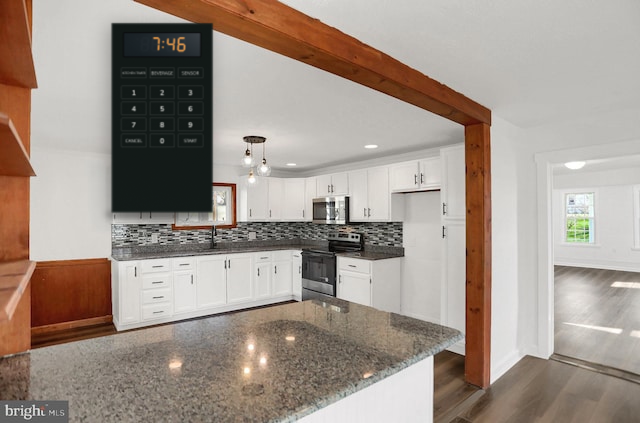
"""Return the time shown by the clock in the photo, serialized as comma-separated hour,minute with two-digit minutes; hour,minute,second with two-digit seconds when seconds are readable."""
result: 7,46
